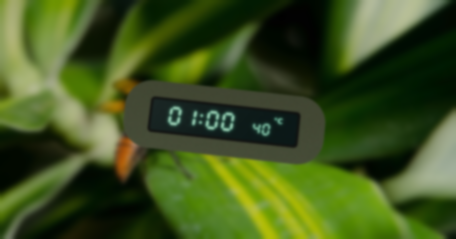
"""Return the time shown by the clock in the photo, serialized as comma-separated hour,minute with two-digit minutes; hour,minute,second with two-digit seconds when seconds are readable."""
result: 1,00
